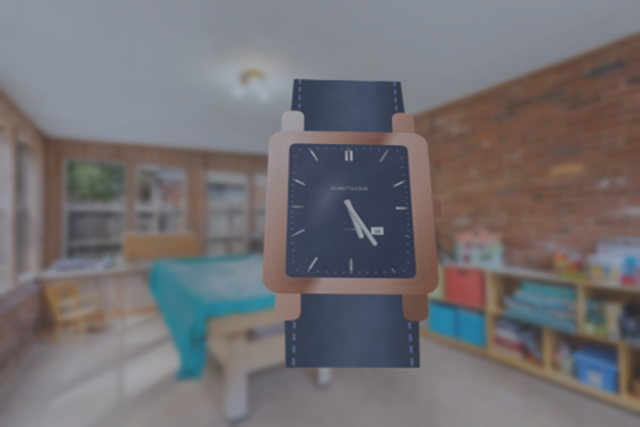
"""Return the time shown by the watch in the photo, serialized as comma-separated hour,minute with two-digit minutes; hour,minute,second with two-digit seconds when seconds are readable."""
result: 5,25
